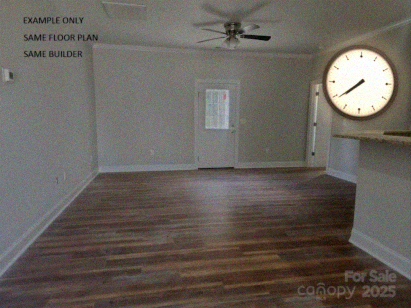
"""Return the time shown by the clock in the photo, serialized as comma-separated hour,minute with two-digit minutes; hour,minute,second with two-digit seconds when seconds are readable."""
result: 7,39
